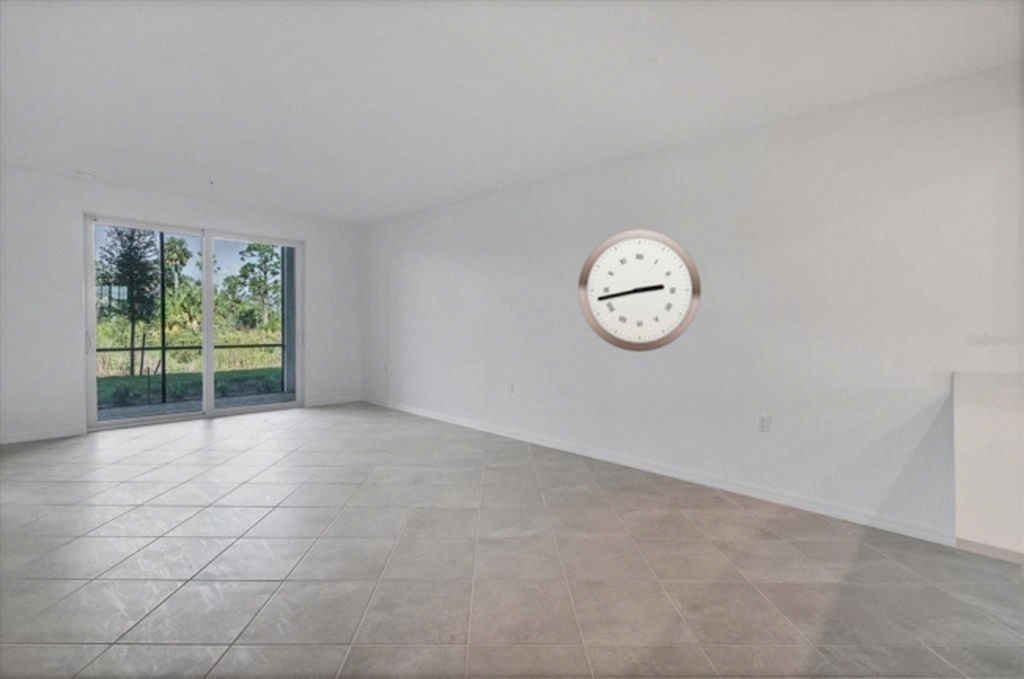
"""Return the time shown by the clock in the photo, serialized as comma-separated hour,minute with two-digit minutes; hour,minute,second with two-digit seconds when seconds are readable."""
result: 2,43
